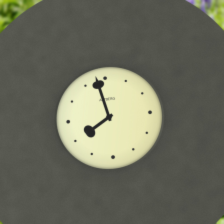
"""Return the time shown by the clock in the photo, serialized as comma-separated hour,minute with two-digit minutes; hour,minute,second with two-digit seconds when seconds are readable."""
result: 7,58
